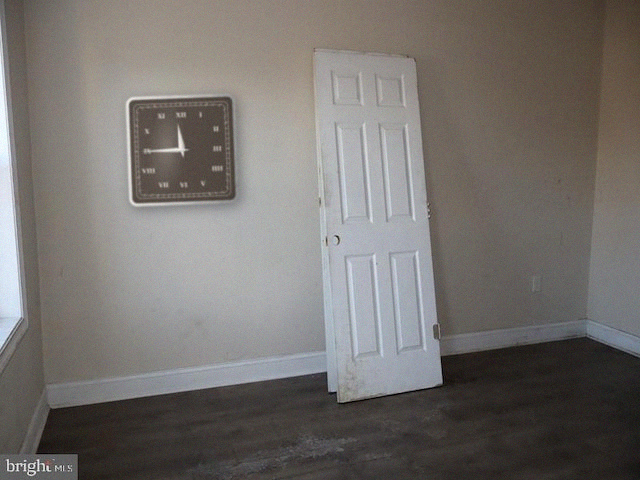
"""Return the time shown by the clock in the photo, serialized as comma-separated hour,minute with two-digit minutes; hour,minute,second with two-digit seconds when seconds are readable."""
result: 11,45
